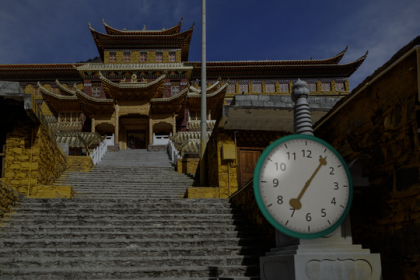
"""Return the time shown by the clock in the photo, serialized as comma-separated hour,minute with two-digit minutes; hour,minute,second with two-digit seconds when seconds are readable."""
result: 7,06
